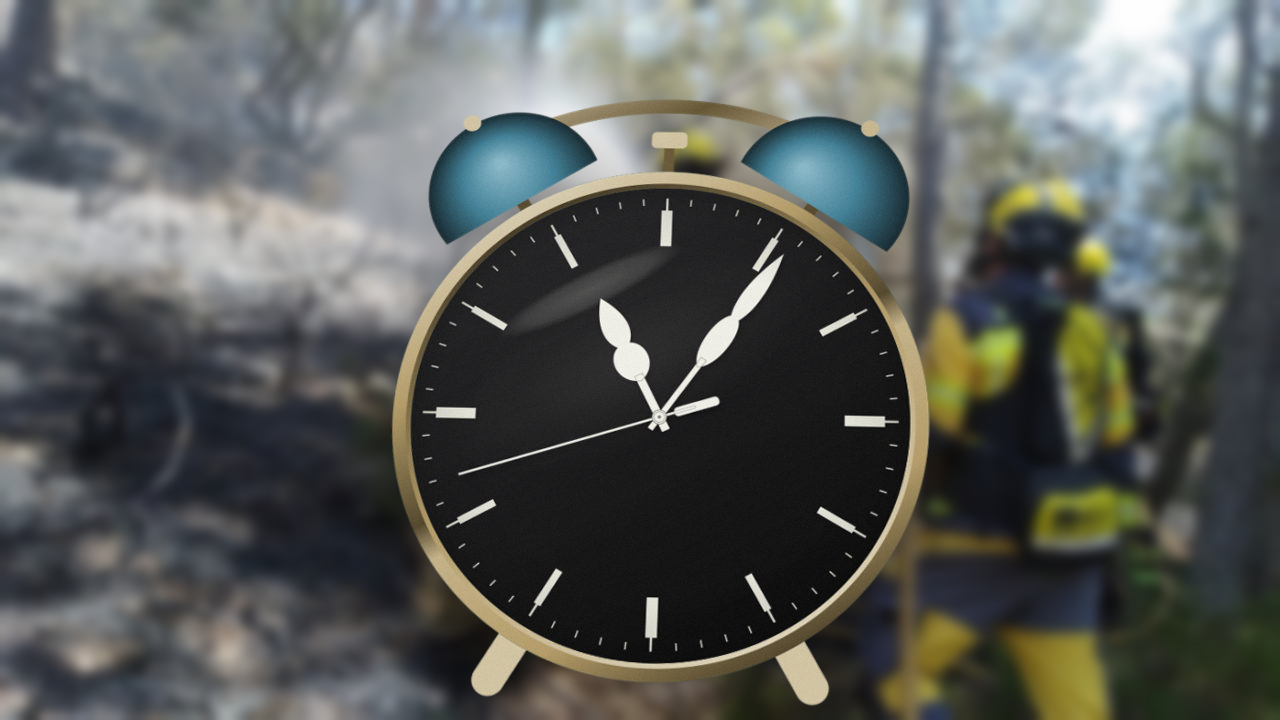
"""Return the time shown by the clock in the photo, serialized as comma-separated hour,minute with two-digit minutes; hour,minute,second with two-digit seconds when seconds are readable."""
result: 11,05,42
